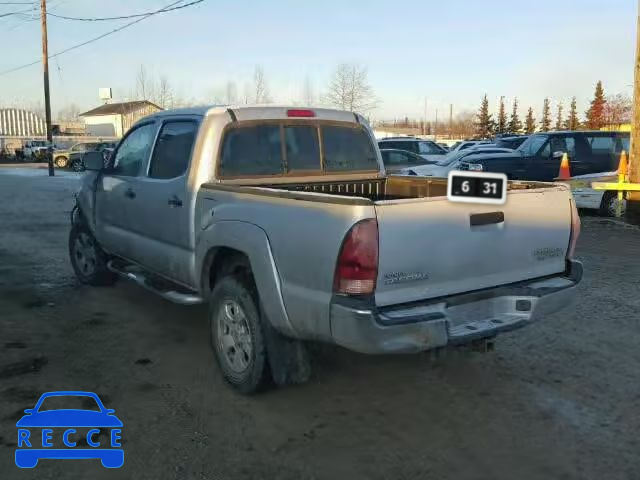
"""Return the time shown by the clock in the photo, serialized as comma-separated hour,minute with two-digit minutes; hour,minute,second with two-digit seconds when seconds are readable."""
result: 6,31
